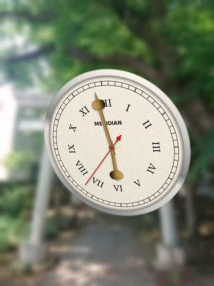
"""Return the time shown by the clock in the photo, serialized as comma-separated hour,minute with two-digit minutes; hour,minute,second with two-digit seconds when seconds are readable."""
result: 5,58,37
